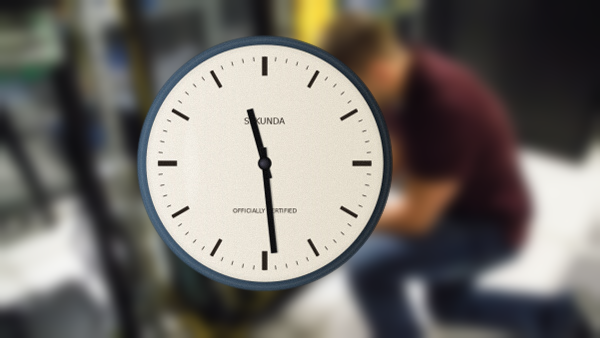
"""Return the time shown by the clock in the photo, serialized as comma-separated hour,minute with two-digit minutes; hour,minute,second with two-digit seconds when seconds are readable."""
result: 11,29
